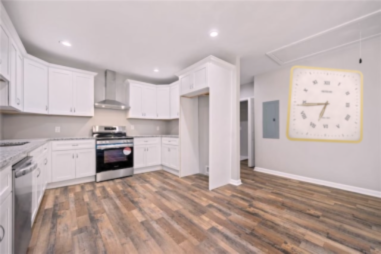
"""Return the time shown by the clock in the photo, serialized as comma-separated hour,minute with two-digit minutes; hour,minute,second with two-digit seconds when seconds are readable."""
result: 6,44
